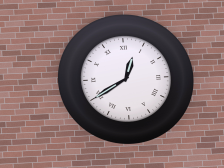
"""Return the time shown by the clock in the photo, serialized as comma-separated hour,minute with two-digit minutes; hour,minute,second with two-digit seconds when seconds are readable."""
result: 12,40
